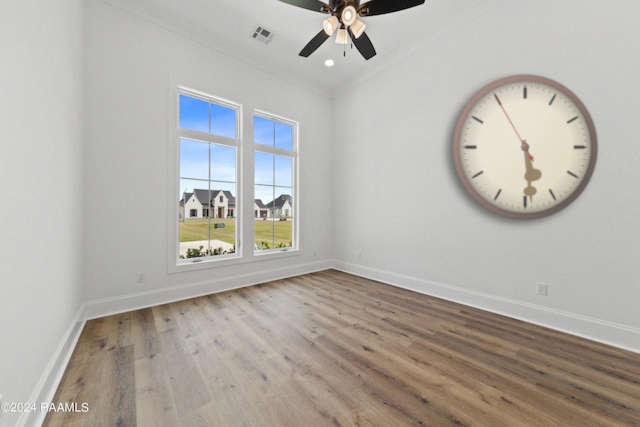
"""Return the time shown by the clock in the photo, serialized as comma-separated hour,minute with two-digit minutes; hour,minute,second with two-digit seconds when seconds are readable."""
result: 5,28,55
